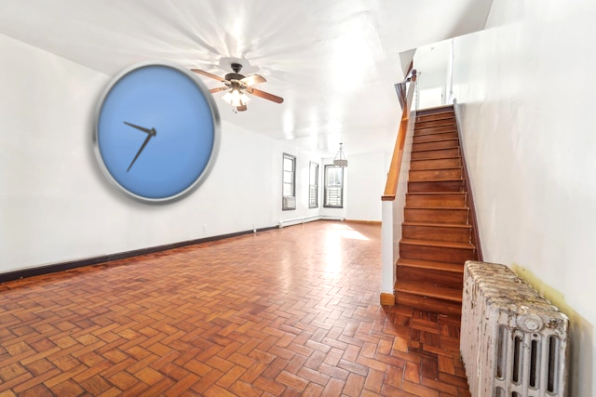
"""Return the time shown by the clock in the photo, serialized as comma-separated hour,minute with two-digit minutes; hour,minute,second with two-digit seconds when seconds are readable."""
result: 9,36
